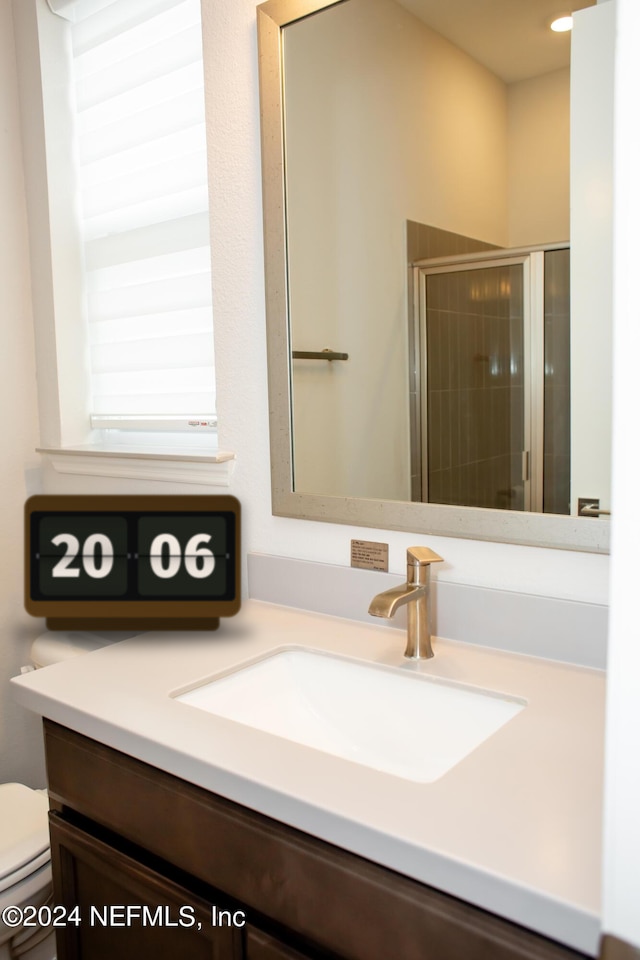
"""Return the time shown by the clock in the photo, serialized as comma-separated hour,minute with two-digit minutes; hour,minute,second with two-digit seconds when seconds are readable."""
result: 20,06
